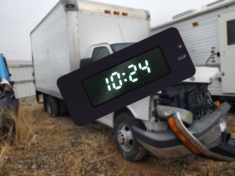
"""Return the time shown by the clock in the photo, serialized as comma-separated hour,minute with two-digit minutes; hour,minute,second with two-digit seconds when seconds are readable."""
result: 10,24
